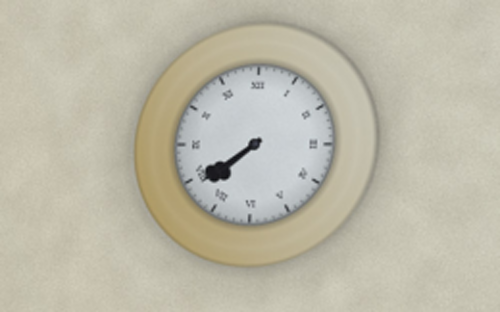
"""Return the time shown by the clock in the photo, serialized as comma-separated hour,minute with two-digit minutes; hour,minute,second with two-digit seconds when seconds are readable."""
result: 7,39
